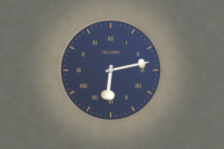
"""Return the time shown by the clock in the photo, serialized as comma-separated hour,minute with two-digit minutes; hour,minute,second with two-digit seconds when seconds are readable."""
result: 6,13
